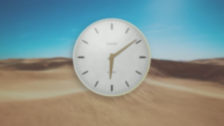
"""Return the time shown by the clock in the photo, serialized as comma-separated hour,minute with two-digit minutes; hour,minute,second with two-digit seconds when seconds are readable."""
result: 6,09
